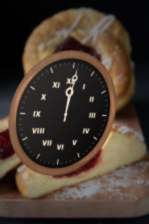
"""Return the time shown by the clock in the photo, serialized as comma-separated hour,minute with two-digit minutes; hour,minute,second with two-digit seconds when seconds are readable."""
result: 12,01
